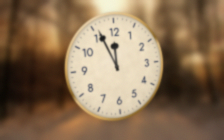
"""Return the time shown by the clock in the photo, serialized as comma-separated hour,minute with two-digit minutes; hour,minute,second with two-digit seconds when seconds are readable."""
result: 11,56
